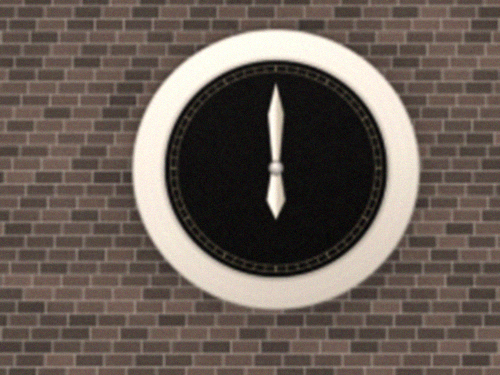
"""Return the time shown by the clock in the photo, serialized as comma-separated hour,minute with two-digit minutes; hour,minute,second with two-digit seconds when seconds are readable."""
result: 6,00
